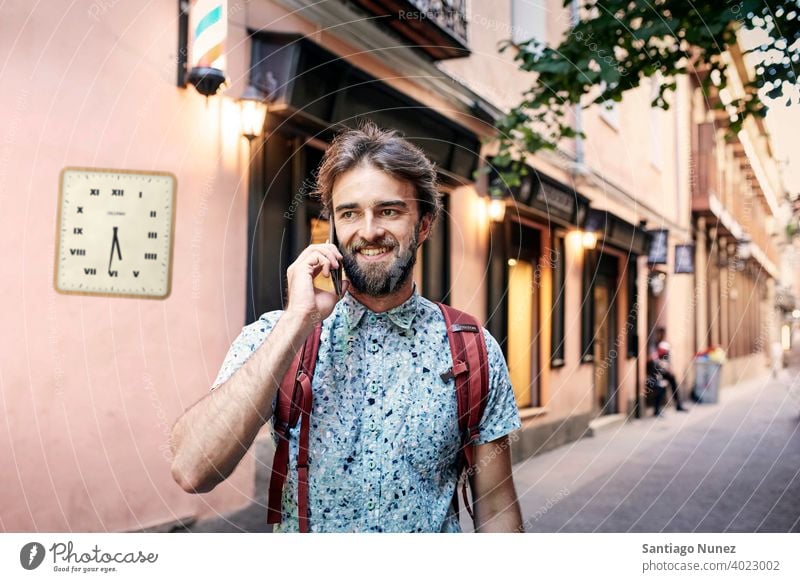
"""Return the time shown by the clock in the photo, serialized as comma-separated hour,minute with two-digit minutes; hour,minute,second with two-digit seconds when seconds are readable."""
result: 5,31
